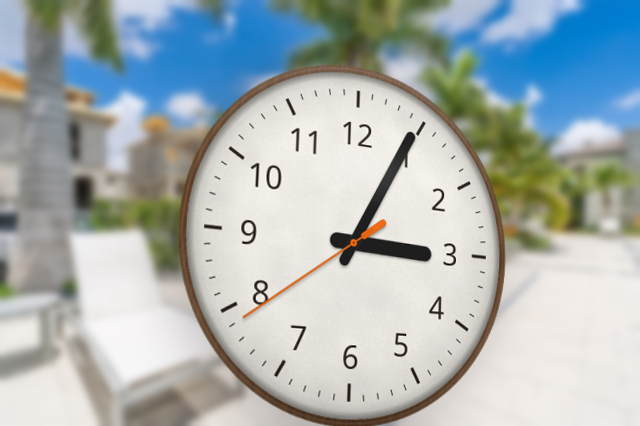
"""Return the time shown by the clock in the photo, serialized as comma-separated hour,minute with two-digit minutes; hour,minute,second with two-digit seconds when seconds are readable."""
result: 3,04,39
